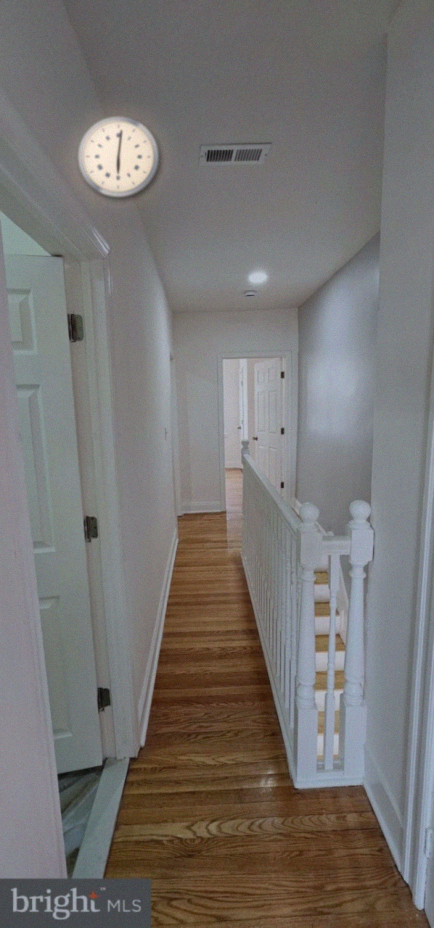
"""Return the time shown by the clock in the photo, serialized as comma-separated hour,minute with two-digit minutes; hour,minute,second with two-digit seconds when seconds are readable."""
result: 6,01
